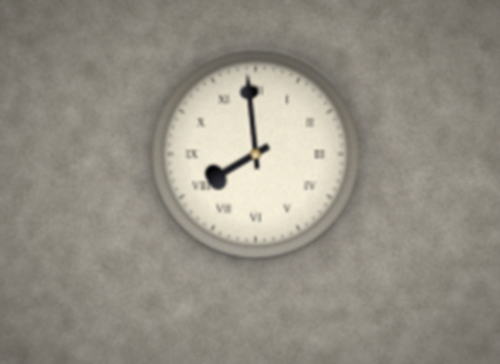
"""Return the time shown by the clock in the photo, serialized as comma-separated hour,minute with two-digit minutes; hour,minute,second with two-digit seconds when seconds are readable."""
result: 7,59
